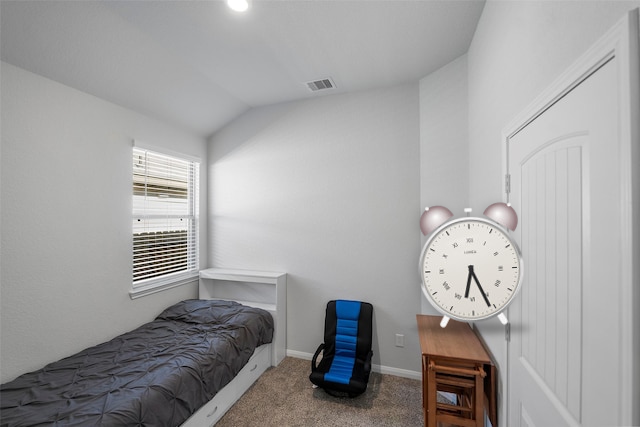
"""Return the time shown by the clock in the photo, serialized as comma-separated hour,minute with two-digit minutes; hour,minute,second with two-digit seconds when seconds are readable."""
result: 6,26
